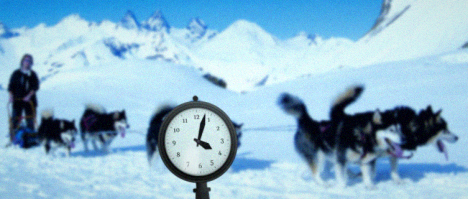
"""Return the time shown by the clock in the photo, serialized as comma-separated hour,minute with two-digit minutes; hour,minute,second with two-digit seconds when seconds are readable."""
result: 4,03
